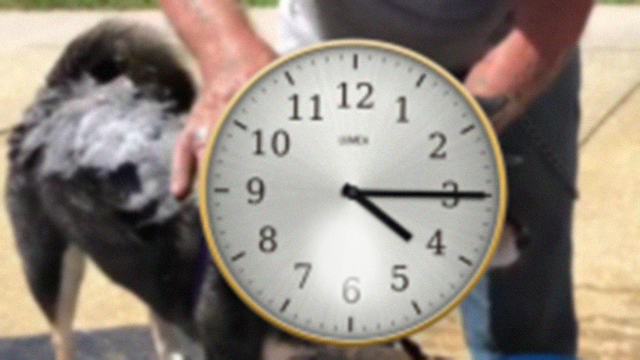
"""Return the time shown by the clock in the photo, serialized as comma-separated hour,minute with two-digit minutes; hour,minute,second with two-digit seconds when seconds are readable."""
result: 4,15
